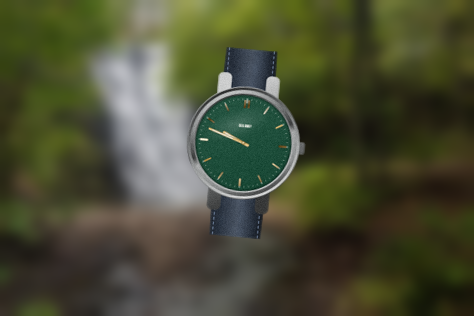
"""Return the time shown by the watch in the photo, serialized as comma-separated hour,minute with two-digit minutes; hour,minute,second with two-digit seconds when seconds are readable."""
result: 9,48
